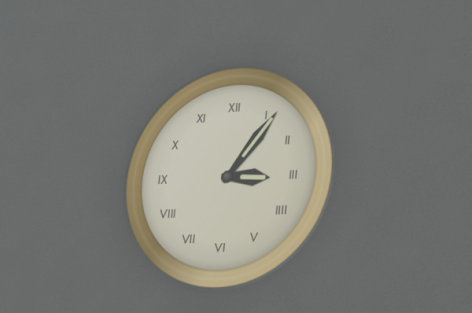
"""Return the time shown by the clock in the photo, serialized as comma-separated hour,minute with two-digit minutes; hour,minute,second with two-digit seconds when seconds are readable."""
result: 3,06
